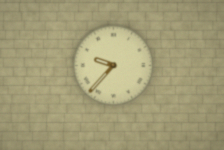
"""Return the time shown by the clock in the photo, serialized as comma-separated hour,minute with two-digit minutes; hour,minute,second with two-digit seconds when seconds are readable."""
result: 9,37
